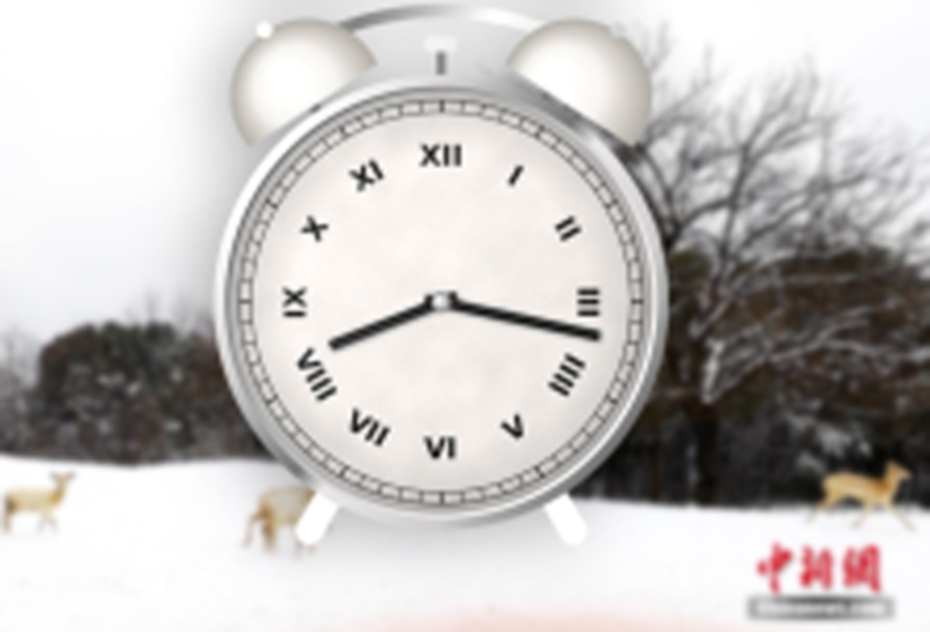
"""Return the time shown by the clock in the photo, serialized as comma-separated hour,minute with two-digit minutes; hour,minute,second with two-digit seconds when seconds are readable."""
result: 8,17
